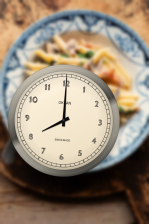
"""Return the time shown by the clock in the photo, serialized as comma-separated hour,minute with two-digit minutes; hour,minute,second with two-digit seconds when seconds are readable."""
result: 8,00
